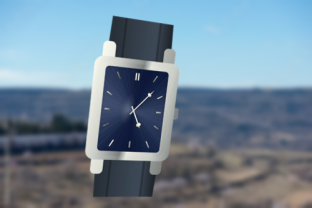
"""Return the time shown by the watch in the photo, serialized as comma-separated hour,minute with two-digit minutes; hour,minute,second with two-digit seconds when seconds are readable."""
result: 5,07
